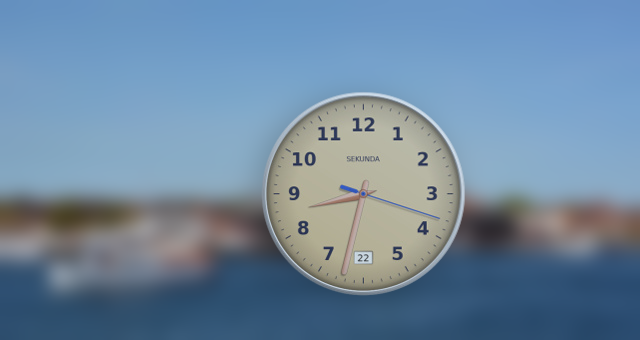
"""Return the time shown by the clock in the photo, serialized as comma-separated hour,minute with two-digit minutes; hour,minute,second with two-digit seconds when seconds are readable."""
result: 8,32,18
